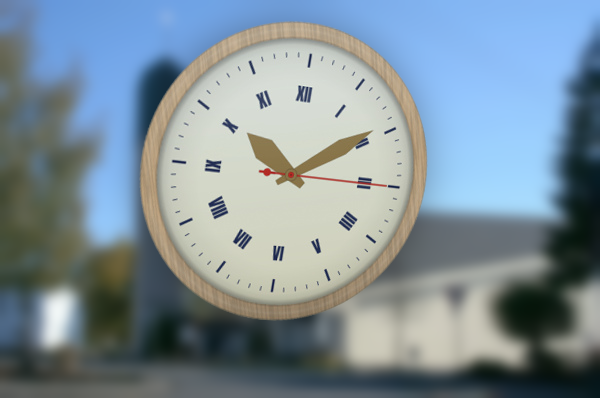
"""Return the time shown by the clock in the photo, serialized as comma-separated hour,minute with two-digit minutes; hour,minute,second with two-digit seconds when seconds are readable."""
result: 10,09,15
